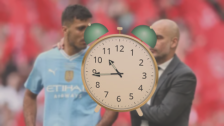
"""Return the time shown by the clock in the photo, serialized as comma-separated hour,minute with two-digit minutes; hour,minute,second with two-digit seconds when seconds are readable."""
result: 10,44
